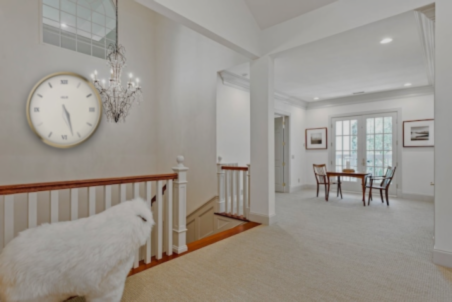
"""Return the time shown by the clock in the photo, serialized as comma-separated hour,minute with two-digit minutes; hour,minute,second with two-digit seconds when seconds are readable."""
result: 5,27
